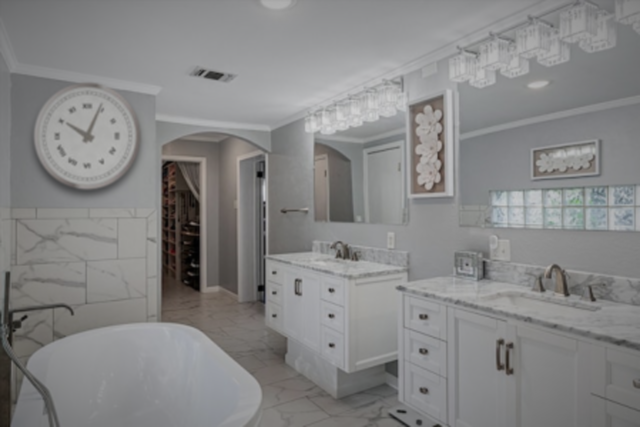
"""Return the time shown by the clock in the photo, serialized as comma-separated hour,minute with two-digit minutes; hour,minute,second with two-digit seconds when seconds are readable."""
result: 10,04
